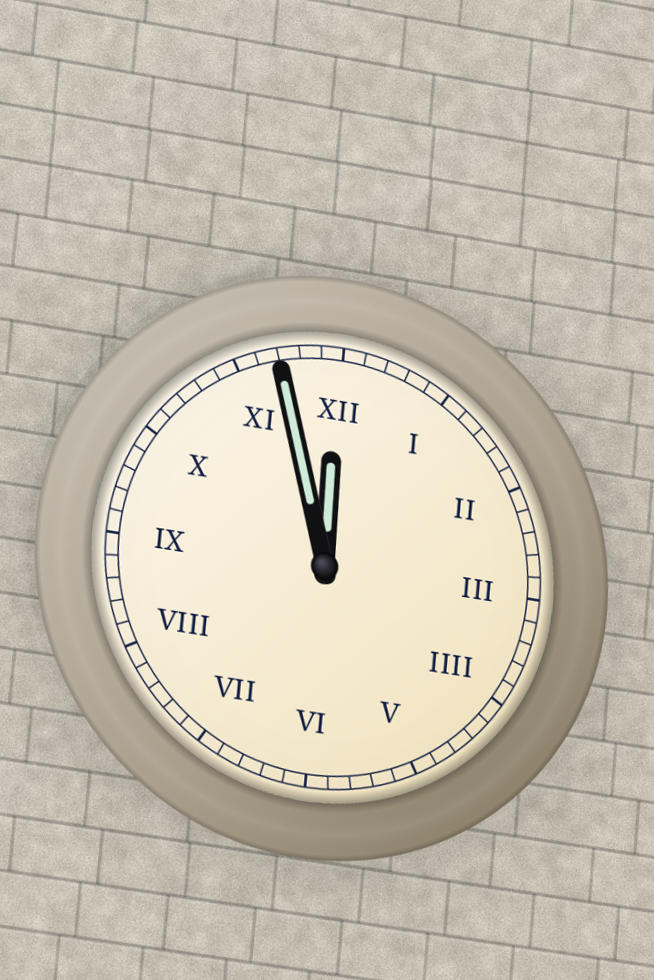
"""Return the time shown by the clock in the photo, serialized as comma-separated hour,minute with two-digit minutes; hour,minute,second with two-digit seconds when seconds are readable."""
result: 11,57
